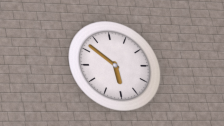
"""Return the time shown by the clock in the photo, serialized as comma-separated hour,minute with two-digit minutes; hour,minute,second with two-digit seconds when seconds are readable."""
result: 5,52
